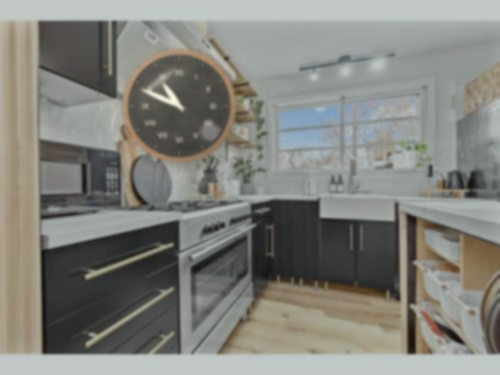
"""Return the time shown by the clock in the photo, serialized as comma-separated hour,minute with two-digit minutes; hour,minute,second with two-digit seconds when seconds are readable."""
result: 10,49
